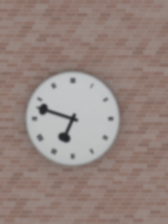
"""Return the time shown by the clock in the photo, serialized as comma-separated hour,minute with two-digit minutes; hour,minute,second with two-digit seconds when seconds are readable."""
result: 6,48
